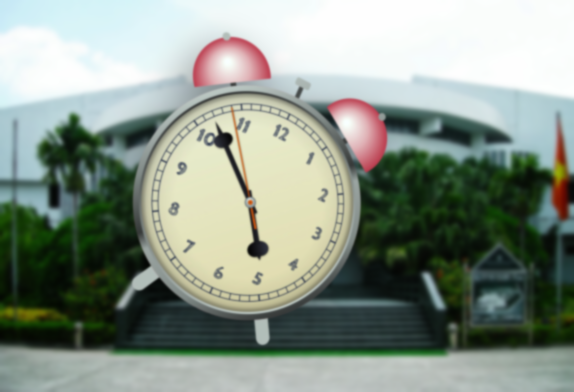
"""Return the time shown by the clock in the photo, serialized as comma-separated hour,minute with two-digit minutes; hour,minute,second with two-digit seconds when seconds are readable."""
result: 4,51,54
